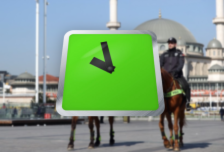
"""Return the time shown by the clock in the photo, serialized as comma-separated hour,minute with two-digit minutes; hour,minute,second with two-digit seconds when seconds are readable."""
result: 9,58
